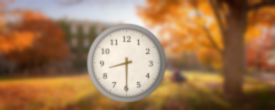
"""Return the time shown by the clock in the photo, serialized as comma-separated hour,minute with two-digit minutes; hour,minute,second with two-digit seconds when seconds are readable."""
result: 8,30
